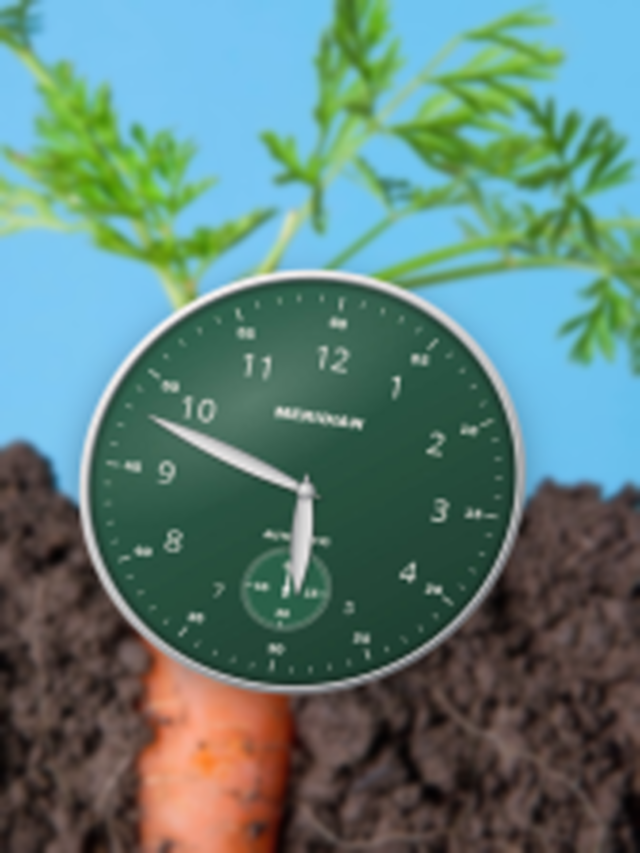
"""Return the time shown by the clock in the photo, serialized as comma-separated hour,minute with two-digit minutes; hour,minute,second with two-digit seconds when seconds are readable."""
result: 5,48
